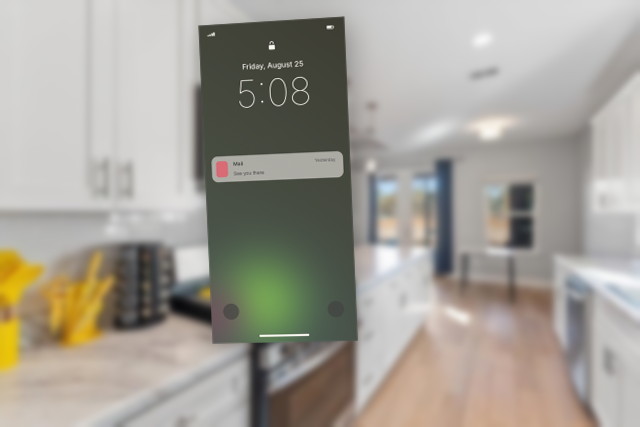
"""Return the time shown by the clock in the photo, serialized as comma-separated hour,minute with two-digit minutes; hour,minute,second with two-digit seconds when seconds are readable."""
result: 5,08
